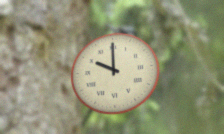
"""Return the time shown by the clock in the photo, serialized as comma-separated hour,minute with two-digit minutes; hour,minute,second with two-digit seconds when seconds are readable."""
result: 10,00
